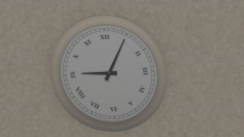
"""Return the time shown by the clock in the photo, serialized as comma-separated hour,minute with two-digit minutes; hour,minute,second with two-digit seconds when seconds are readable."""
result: 9,05
